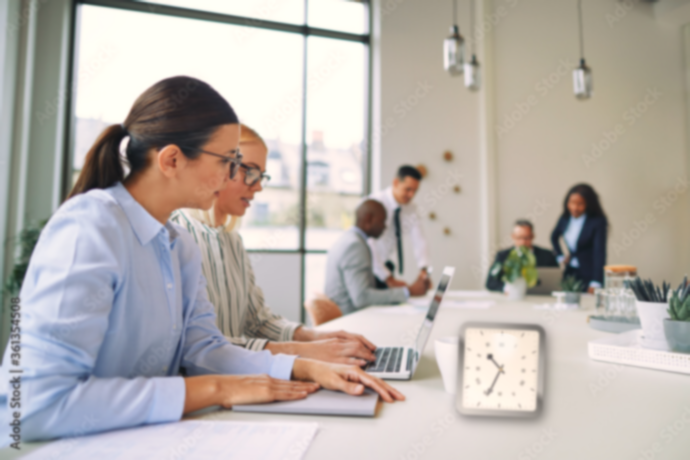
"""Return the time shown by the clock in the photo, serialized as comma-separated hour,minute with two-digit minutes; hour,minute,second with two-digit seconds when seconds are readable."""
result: 10,34
